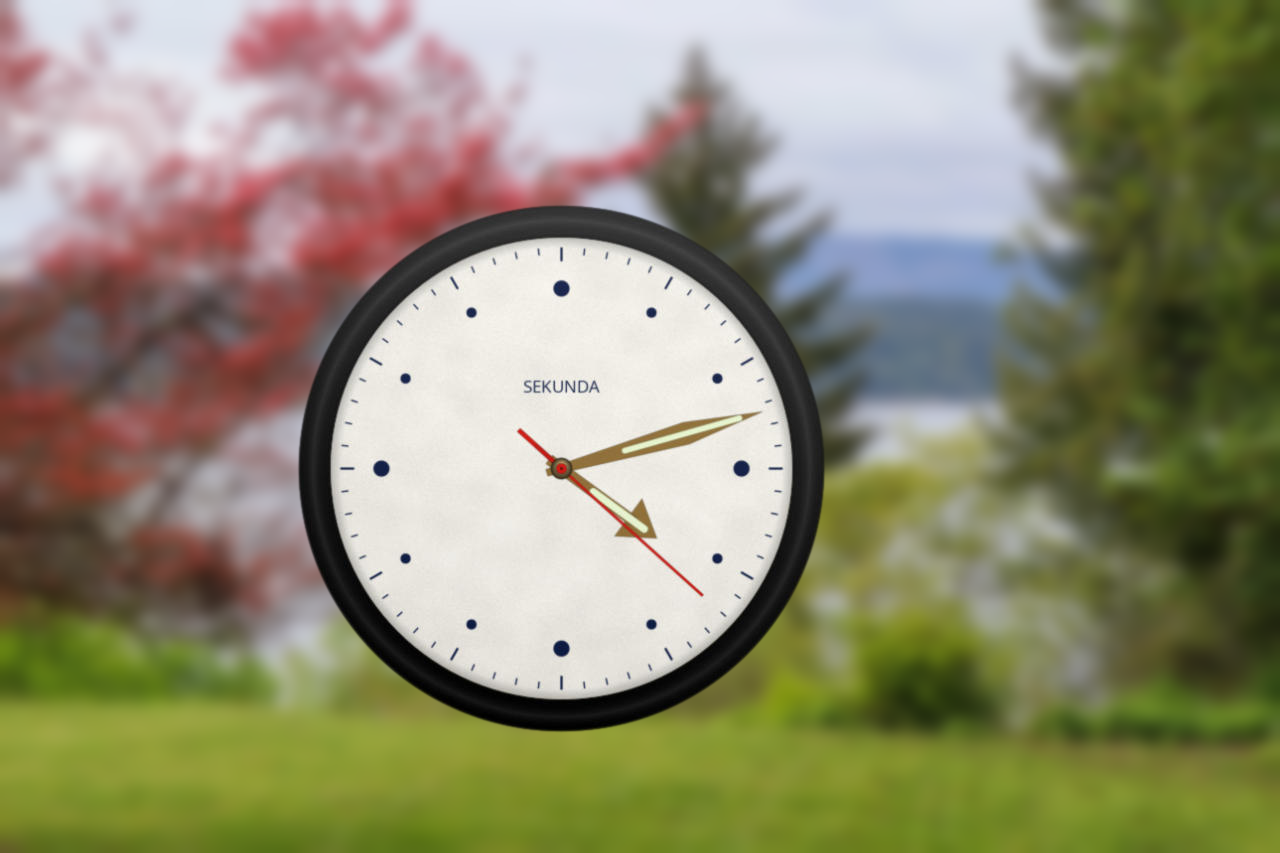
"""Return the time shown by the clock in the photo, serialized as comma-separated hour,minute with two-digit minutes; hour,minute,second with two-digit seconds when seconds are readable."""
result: 4,12,22
